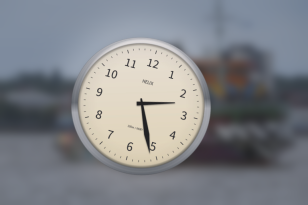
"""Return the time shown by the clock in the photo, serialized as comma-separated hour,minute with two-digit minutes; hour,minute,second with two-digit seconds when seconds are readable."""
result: 2,26
